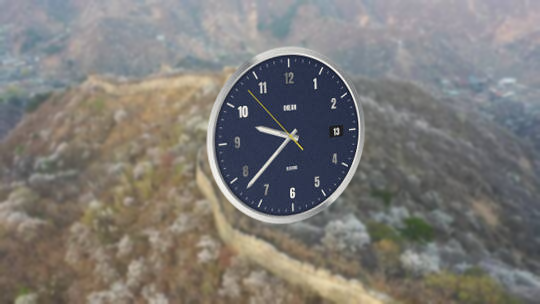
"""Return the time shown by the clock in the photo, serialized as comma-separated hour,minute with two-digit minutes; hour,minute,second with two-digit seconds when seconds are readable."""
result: 9,37,53
